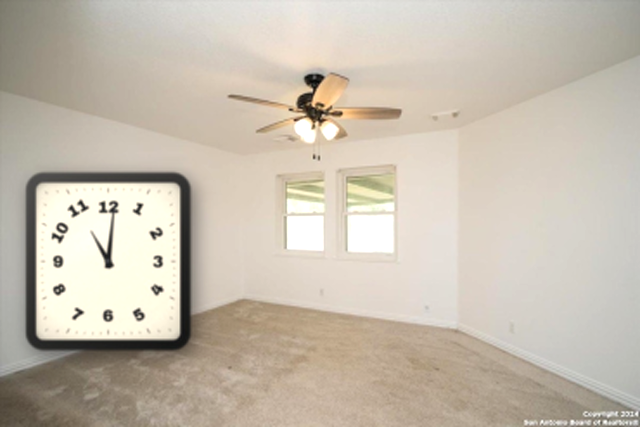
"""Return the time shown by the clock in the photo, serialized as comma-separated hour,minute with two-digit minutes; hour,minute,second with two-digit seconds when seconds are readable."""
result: 11,01
